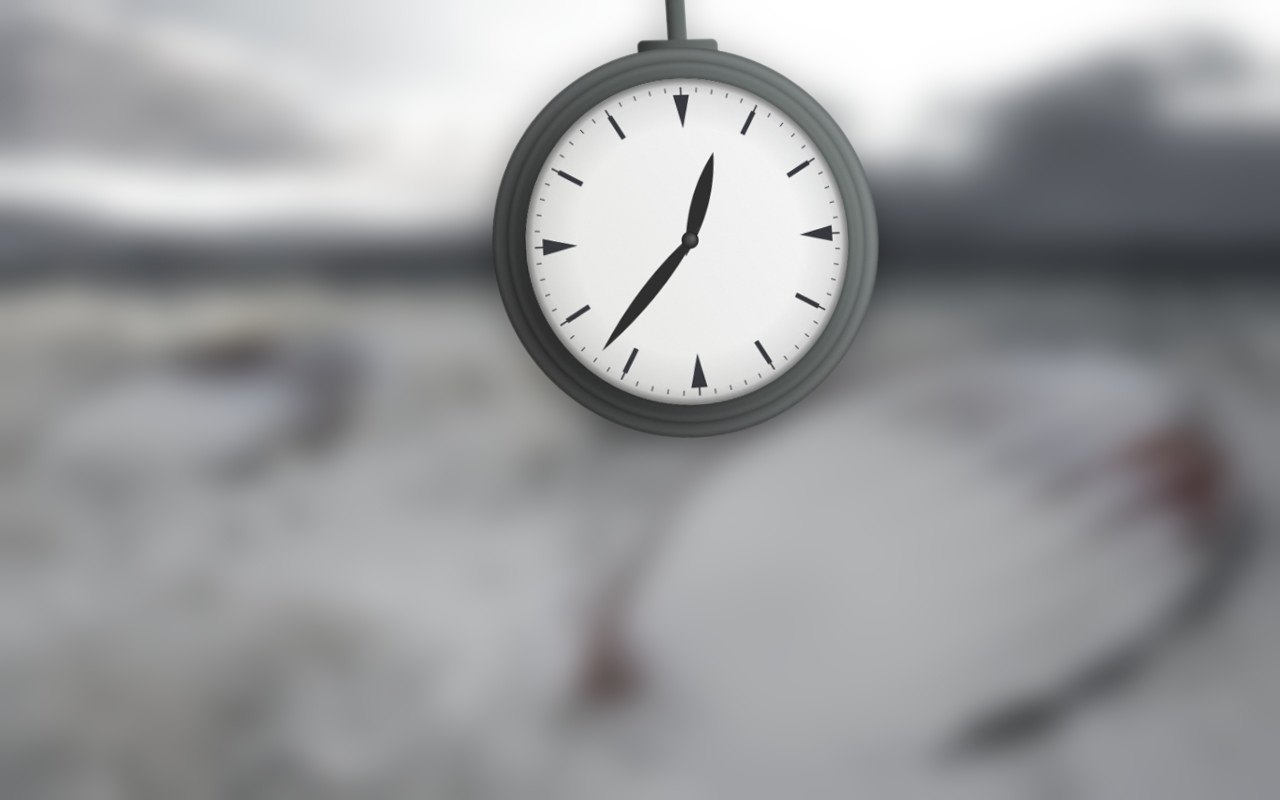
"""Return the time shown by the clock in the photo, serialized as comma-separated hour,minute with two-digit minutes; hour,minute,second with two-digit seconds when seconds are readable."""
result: 12,37
